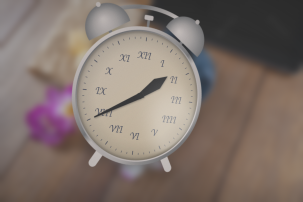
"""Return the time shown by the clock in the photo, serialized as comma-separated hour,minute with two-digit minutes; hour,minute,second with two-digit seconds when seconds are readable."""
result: 1,40
